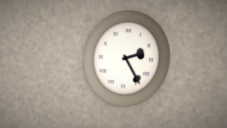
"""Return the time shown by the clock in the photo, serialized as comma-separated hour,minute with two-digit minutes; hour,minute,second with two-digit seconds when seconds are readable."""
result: 2,24
